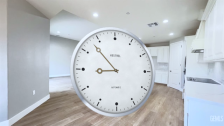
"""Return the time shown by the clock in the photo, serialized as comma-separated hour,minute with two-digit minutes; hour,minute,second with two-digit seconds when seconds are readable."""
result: 8,53
